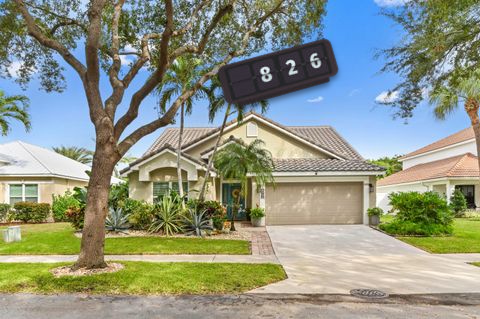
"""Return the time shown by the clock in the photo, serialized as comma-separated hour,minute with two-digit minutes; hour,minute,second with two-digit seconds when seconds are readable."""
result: 8,26
